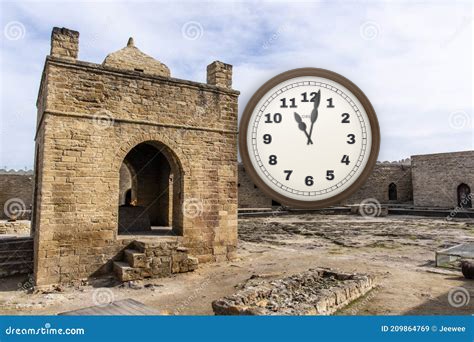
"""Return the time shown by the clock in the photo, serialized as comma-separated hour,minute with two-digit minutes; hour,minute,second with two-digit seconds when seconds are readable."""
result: 11,02
